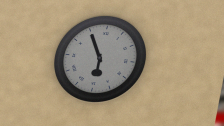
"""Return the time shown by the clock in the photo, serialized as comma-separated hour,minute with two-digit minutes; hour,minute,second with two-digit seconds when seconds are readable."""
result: 5,55
